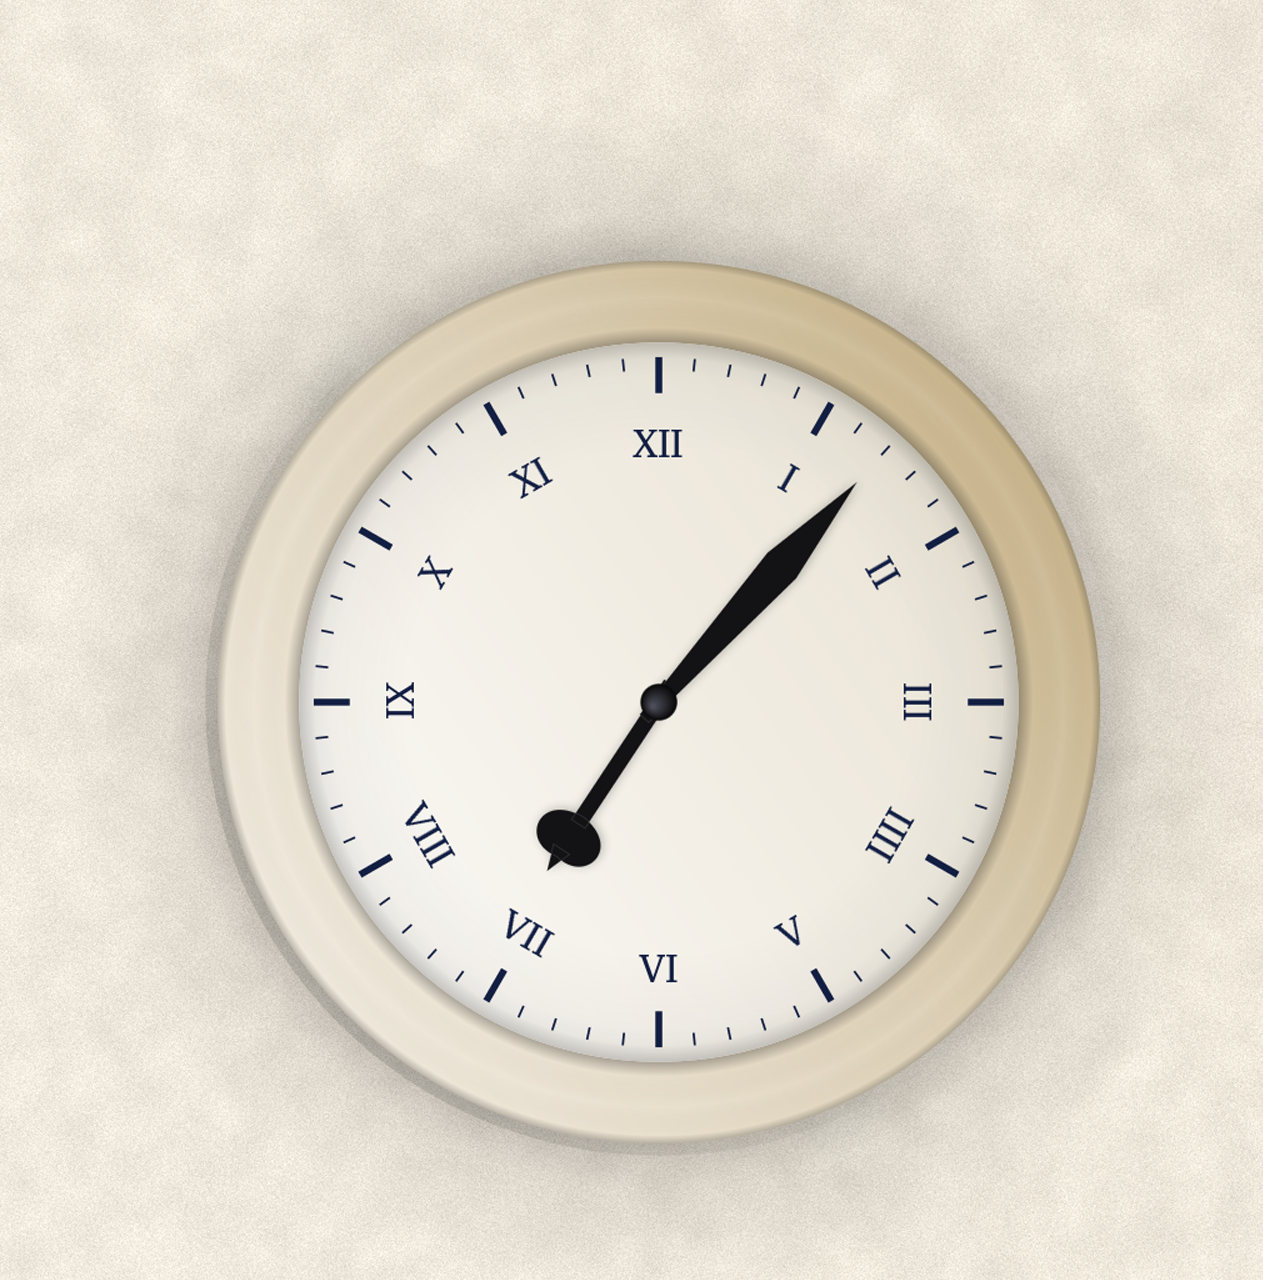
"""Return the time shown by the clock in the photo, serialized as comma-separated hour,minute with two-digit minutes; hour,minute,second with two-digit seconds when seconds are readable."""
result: 7,07
